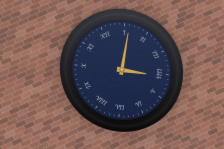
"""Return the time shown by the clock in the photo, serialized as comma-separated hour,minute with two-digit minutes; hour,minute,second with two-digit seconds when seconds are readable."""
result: 4,06
